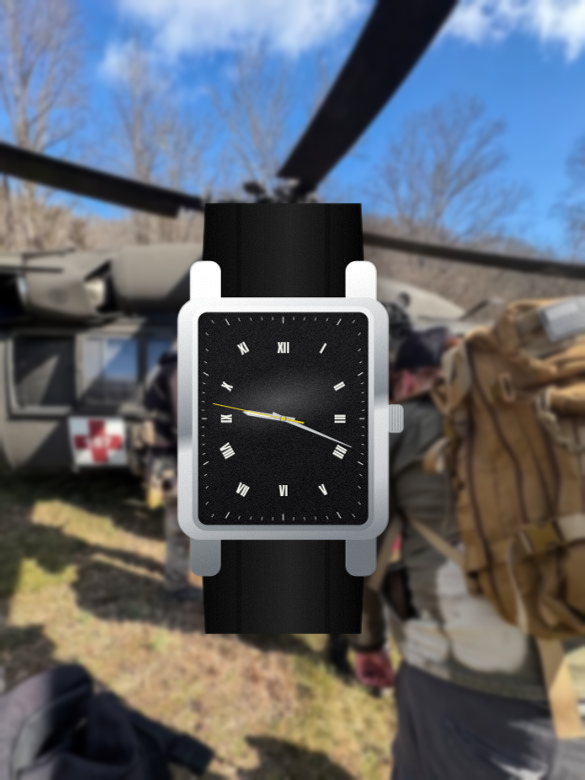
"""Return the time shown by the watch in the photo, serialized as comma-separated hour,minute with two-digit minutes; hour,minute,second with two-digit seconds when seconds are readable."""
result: 9,18,47
